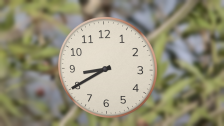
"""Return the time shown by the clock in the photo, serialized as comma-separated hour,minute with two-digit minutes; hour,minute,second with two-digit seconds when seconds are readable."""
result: 8,40
